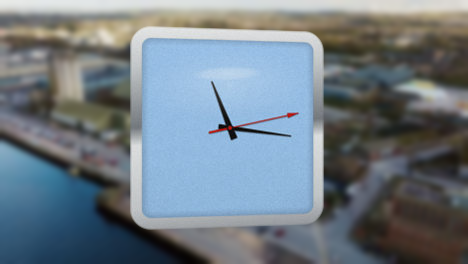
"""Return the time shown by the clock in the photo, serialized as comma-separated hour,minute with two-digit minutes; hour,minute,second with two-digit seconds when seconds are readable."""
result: 11,16,13
